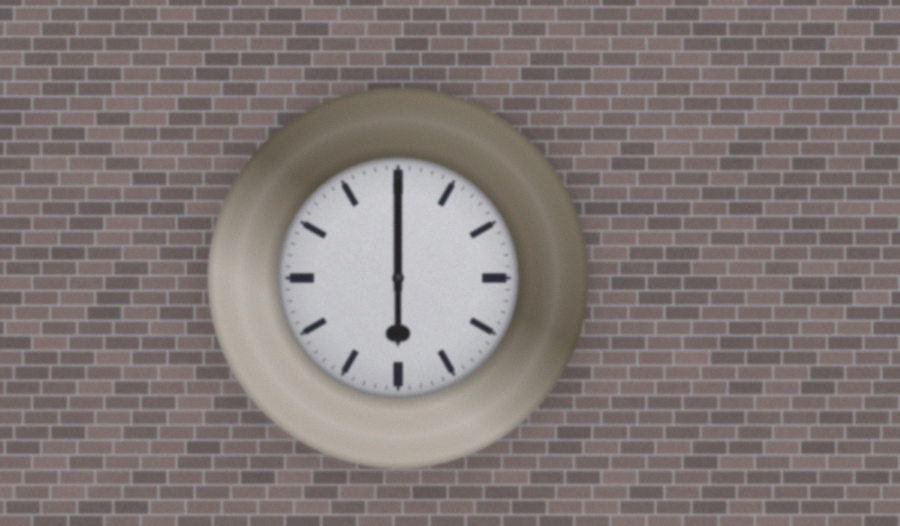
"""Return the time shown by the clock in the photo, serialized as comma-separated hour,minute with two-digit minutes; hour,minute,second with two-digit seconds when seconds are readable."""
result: 6,00
